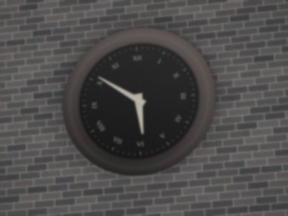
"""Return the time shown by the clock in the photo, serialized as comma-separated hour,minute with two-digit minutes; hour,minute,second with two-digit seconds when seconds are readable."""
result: 5,51
